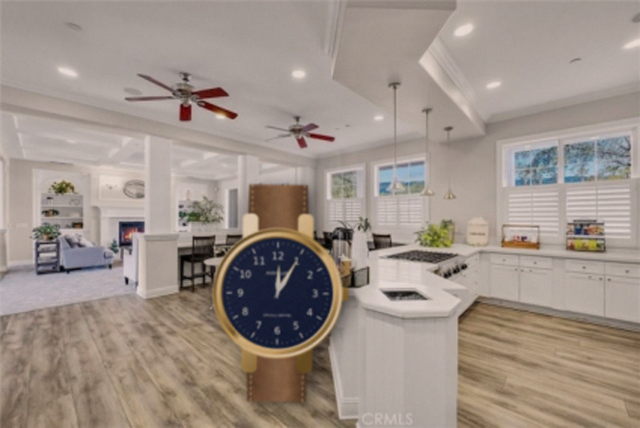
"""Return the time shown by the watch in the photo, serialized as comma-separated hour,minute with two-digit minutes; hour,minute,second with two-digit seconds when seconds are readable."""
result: 12,05
